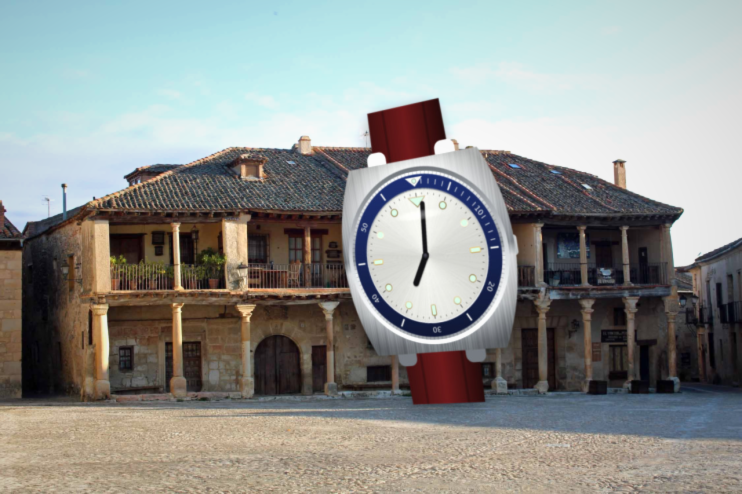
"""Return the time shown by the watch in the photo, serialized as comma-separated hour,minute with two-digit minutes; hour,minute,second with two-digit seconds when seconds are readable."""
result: 7,01
